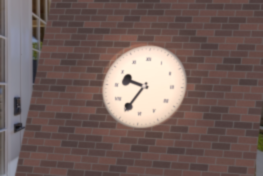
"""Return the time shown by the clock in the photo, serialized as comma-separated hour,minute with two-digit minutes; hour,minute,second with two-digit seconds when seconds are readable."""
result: 9,35
